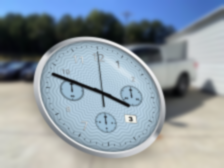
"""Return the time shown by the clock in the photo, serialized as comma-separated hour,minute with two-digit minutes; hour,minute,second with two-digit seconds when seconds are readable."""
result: 3,48
